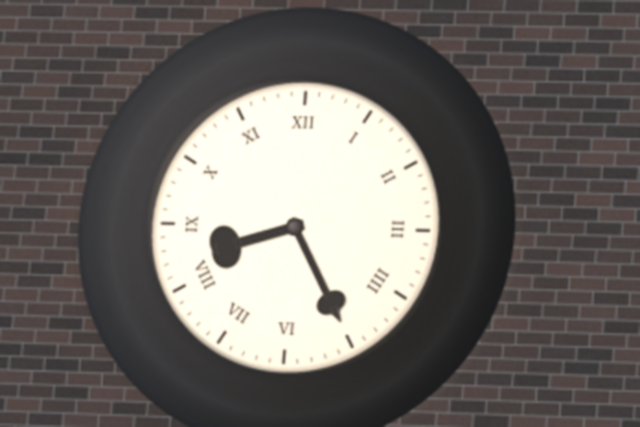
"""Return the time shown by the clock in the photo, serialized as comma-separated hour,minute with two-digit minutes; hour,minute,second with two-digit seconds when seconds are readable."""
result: 8,25
